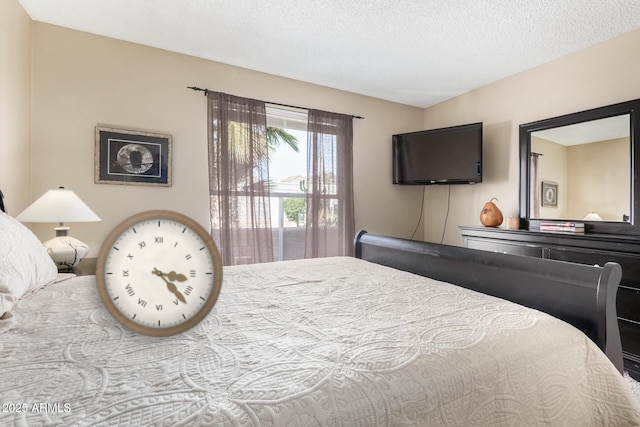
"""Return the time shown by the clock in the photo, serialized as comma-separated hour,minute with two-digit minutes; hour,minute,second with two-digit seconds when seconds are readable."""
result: 3,23
